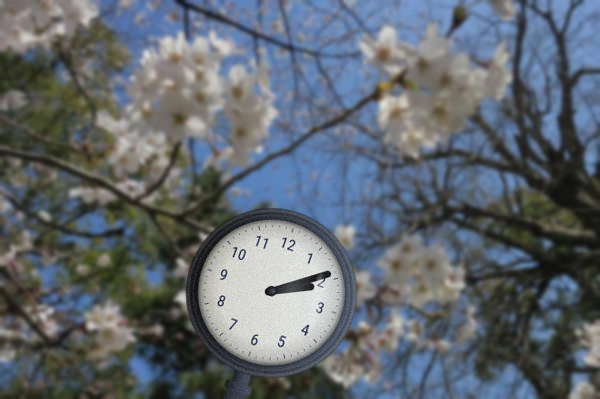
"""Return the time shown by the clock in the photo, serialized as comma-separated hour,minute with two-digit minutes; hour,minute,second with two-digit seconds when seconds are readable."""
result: 2,09
